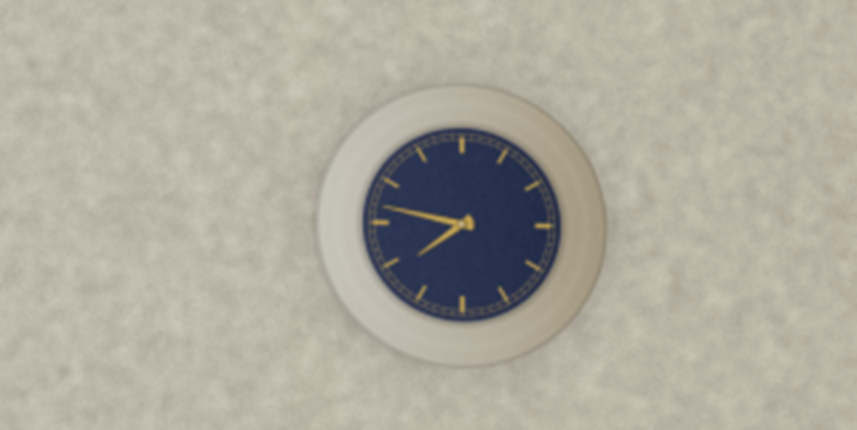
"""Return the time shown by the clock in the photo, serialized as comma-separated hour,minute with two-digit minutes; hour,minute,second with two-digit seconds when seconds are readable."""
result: 7,47
